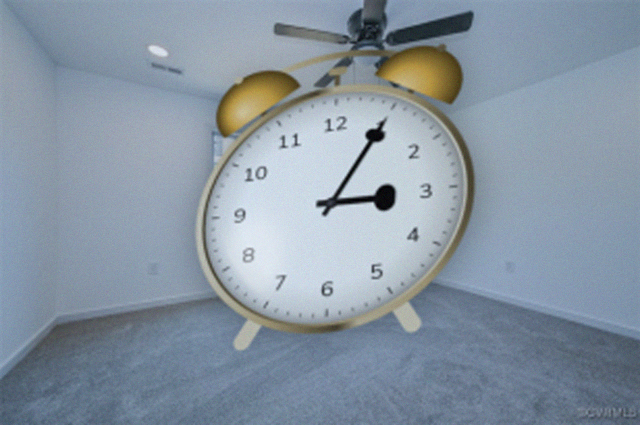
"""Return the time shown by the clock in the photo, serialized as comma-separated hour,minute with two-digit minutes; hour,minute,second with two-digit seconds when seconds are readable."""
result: 3,05
